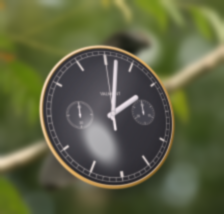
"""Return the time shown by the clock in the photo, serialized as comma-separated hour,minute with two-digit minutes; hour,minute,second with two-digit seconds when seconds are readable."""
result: 2,02
